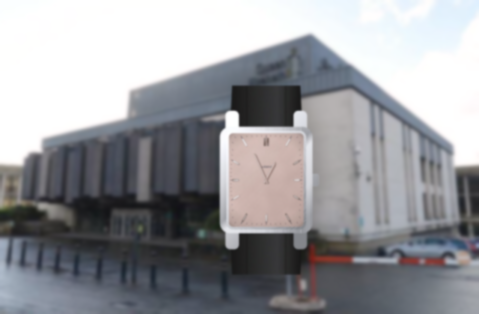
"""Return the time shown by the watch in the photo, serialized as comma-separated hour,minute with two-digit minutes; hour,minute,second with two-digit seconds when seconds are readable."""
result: 12,56
